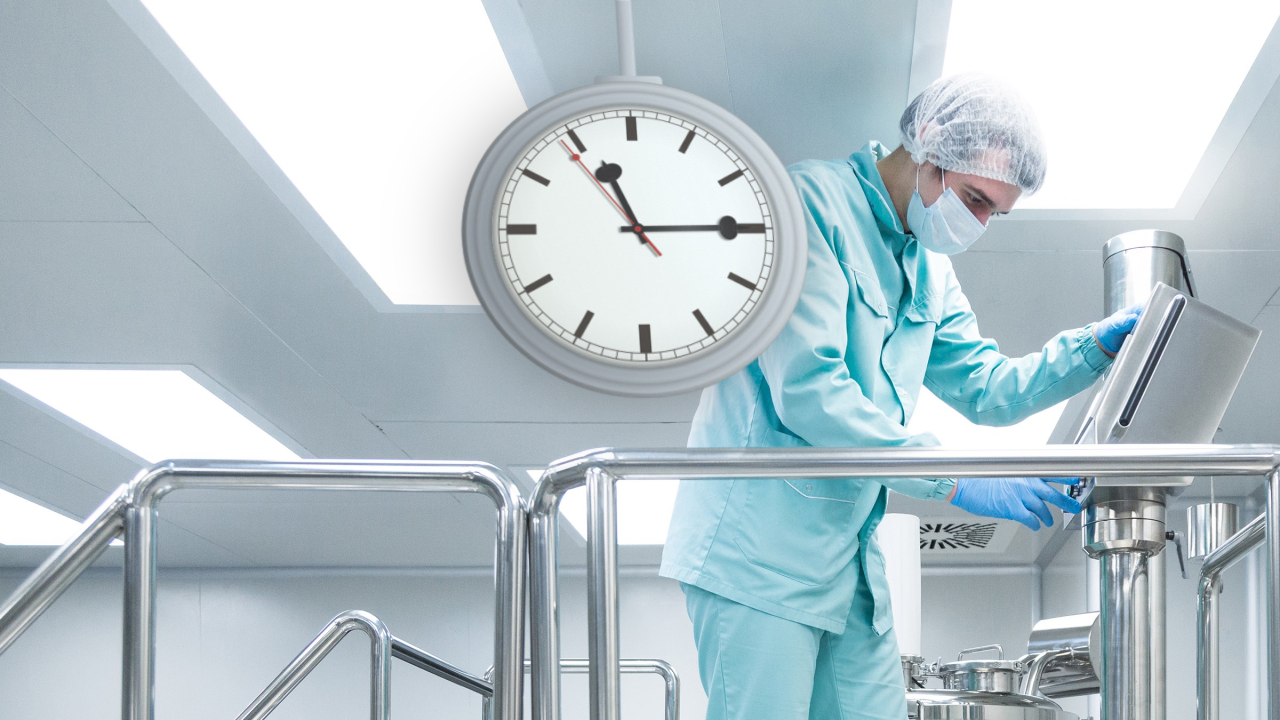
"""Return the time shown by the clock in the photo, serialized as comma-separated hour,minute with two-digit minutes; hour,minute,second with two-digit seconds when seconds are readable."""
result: 11,14,54
